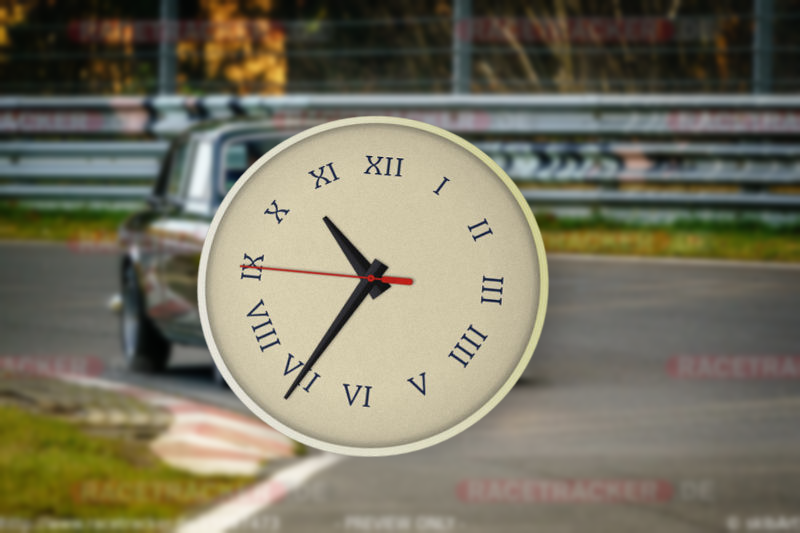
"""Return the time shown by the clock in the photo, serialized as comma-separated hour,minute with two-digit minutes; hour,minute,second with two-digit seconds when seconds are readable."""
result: 10,34,45
